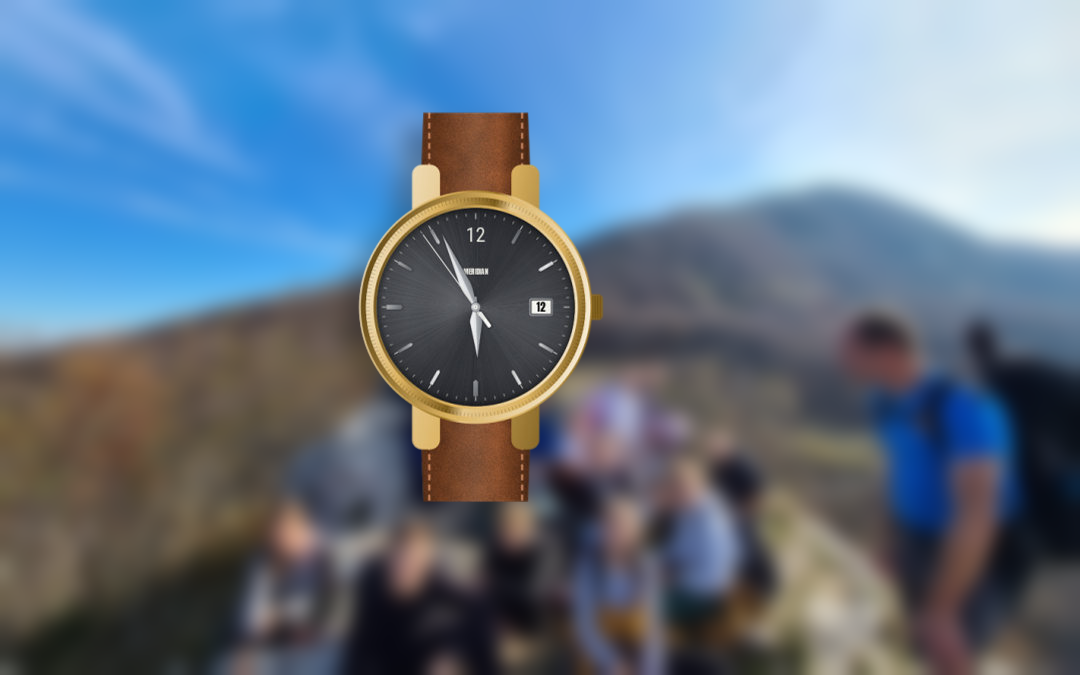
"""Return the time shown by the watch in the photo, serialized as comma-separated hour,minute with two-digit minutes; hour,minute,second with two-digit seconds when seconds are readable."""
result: 5,55,54
